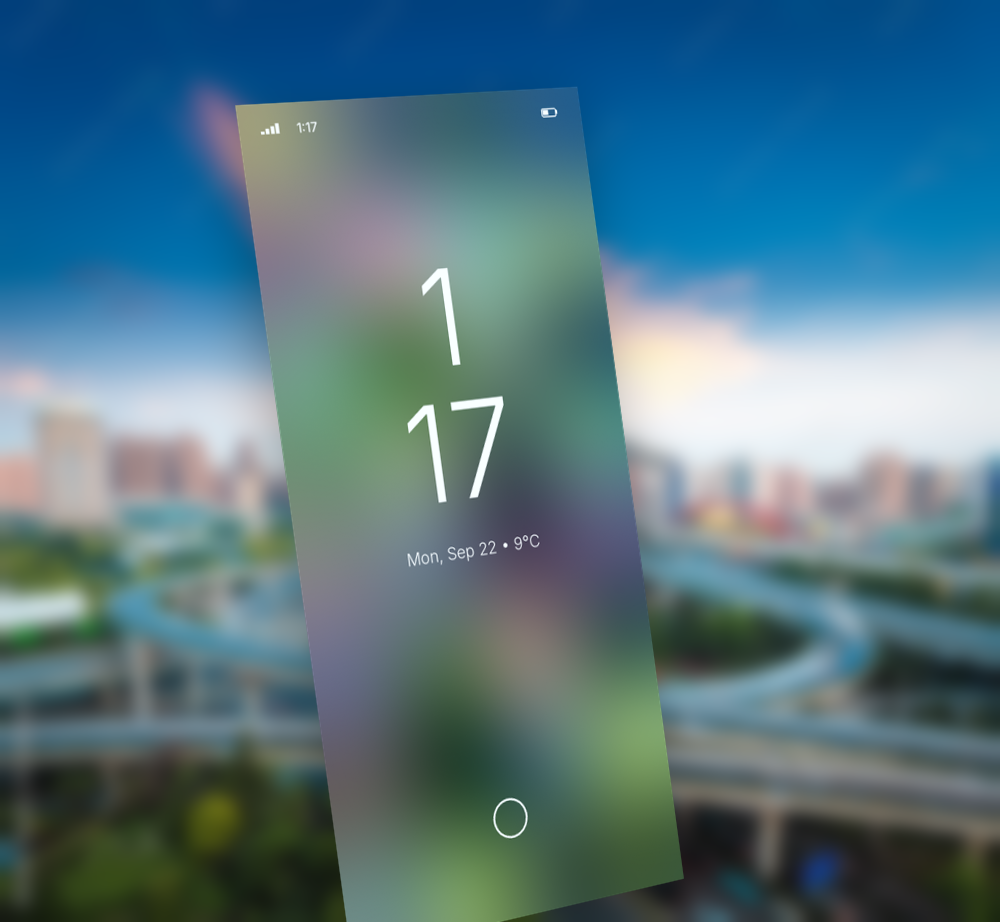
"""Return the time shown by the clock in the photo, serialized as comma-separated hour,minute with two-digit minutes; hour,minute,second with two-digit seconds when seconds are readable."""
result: 1,17
